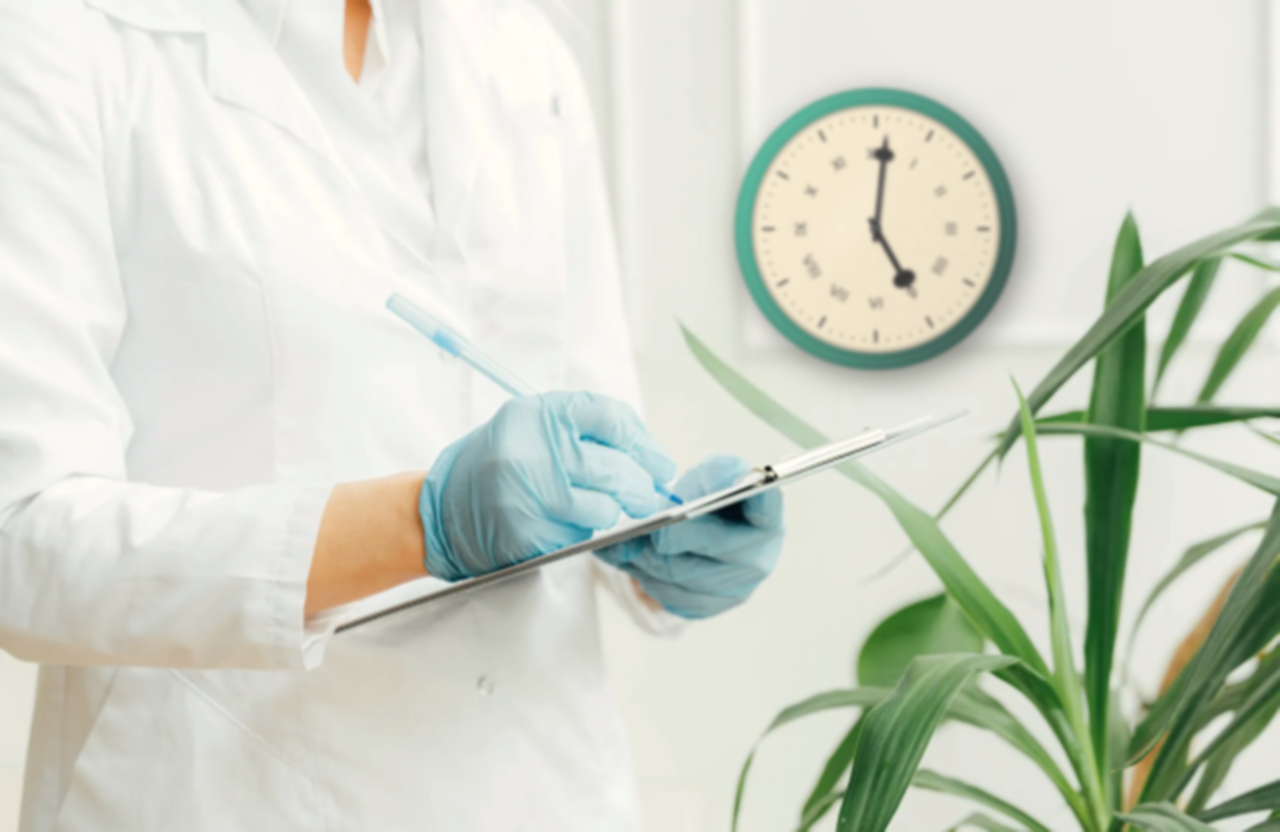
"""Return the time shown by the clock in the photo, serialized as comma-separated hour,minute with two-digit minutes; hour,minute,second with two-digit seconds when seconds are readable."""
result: 5,01
